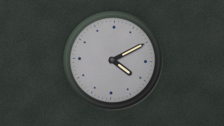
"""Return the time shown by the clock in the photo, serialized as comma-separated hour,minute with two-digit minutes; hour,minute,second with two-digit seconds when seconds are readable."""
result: 4,10
